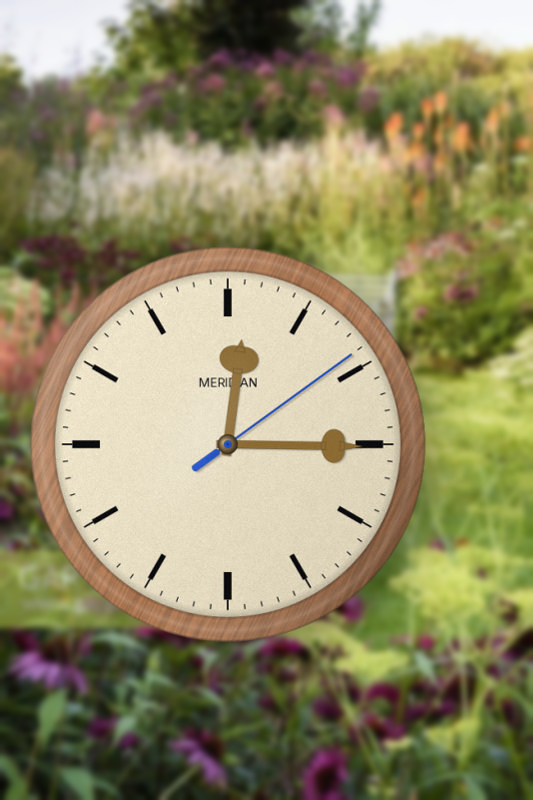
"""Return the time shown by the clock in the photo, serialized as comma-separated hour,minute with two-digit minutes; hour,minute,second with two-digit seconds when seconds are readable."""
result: 12,15,09
